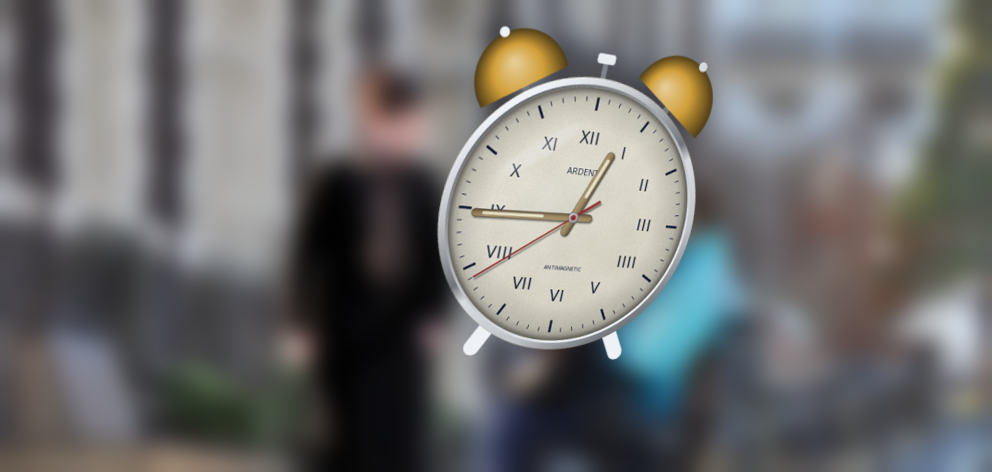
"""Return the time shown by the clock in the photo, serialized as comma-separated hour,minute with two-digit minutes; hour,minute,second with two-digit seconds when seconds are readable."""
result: 12,44,39
